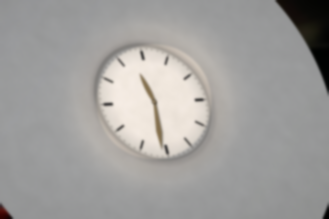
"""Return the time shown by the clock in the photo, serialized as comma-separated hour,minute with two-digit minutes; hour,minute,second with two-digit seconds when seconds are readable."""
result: 11,31
